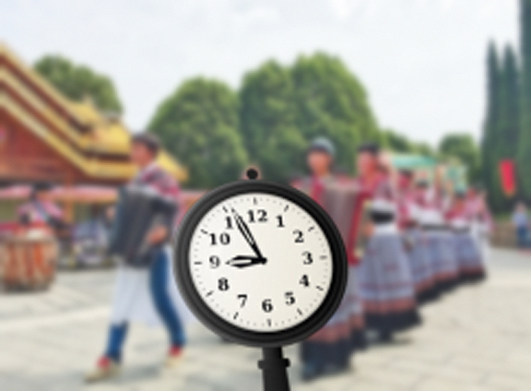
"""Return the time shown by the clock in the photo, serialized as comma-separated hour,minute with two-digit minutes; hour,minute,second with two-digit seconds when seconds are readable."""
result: 8,56
